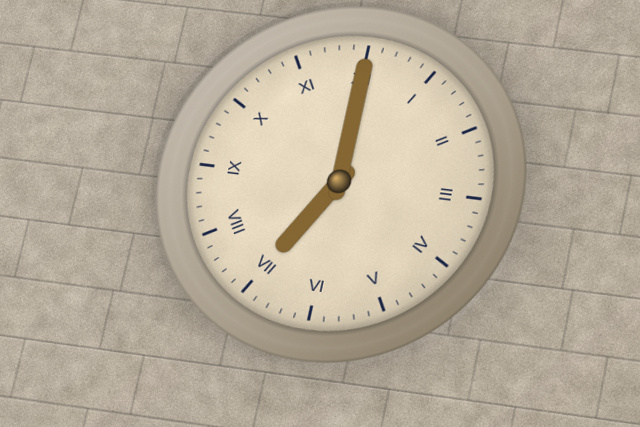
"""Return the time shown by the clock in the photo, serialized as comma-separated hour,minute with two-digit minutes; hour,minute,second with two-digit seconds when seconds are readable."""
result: 7,00
